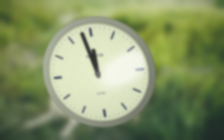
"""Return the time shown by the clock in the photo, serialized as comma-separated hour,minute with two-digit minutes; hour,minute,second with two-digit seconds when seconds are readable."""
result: 11,58
